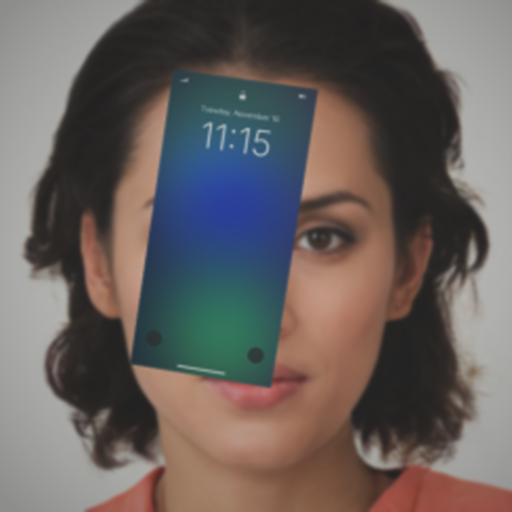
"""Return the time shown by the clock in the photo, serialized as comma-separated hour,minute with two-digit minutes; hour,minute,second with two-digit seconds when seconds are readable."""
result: 11,15
